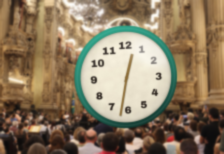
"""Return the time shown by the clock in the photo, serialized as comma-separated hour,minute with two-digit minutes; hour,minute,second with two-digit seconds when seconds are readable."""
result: 12,32
